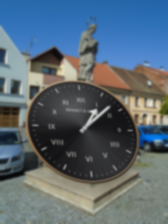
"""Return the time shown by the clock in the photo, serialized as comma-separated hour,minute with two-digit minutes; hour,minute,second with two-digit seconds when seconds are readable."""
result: 1,08
